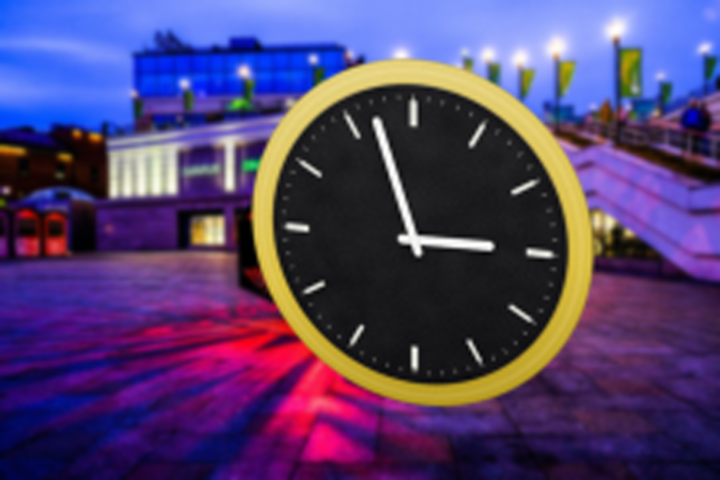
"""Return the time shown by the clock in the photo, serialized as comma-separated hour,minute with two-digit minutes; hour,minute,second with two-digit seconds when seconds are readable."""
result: 2,57
